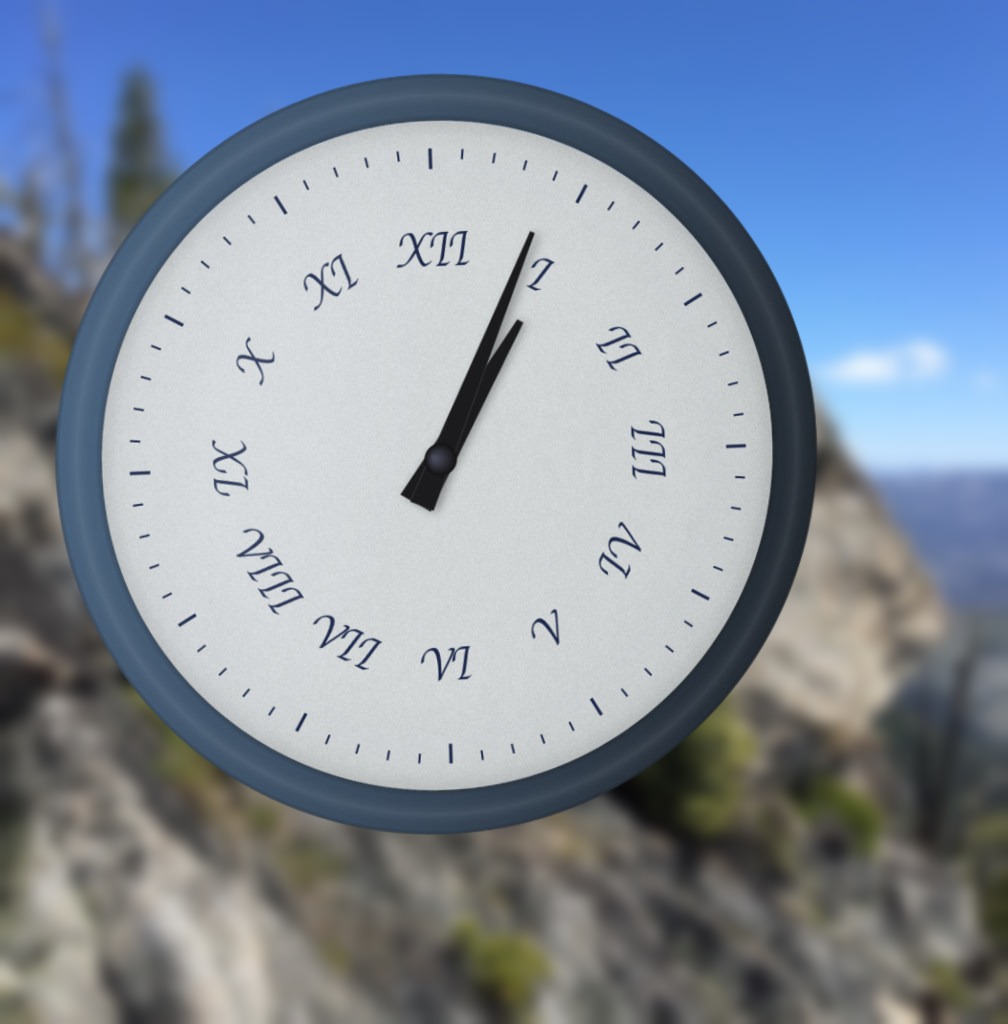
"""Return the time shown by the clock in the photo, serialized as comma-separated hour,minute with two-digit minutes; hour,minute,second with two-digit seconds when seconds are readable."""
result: 1,04
